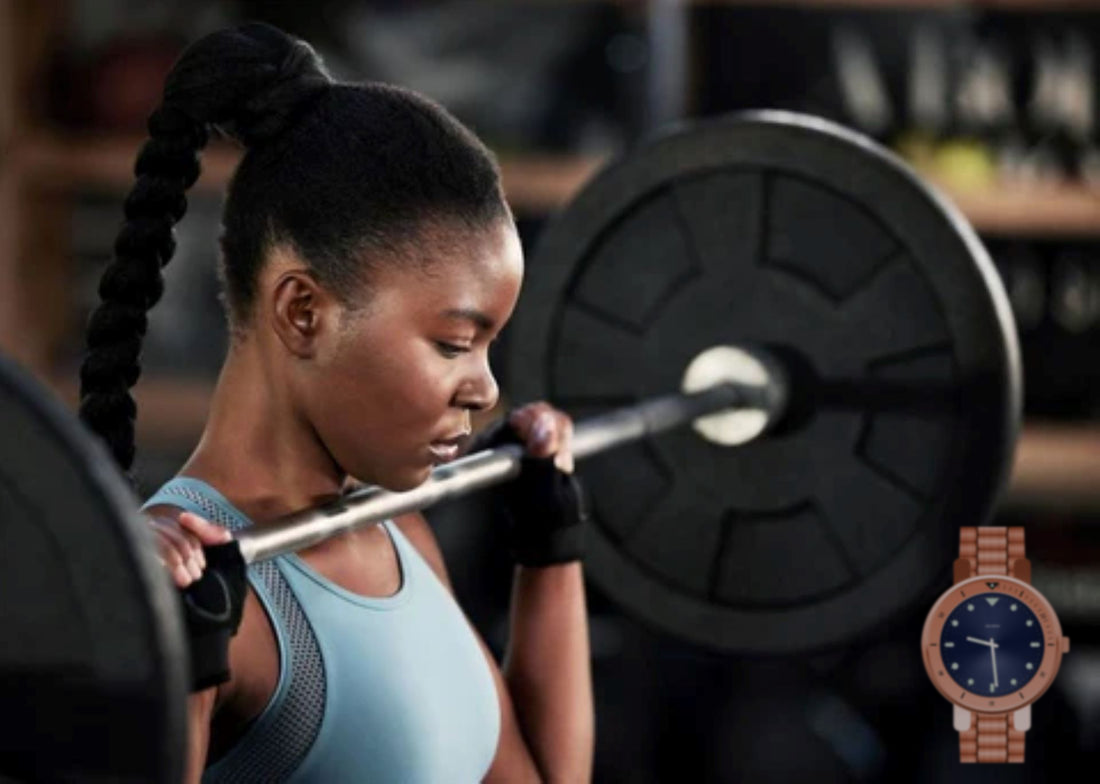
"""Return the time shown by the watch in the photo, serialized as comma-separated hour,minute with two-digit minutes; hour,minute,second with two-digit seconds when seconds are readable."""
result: 9,29
